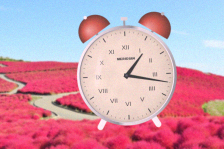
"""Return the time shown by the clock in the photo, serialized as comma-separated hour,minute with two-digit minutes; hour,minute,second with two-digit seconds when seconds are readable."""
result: 1,17
